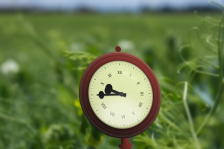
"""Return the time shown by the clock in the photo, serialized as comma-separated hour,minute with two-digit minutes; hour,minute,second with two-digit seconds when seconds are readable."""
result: 9,45
